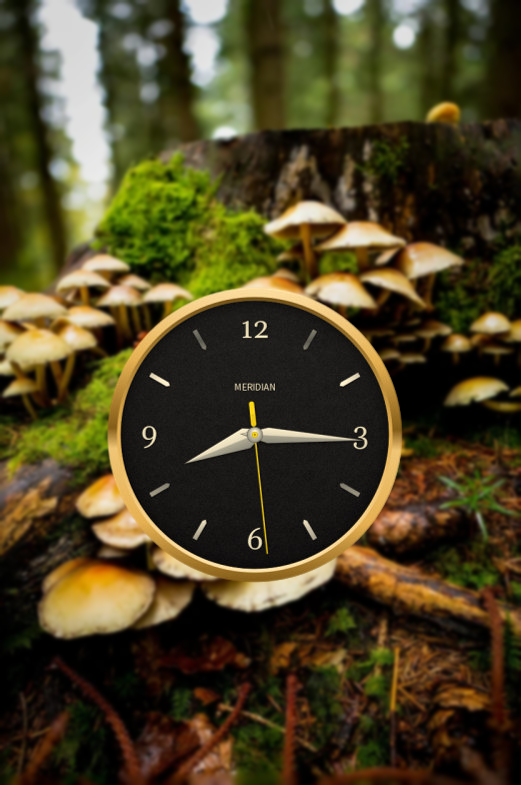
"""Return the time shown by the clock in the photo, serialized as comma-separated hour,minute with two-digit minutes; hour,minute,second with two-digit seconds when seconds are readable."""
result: 8,15,29
